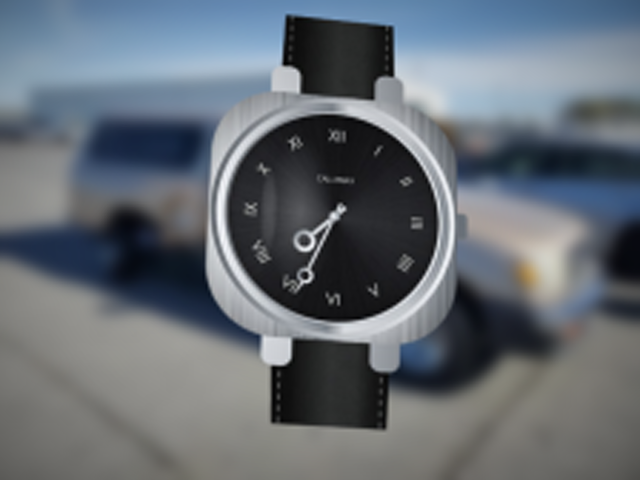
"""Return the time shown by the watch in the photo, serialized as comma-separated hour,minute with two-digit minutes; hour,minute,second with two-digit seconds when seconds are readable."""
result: 7,34
